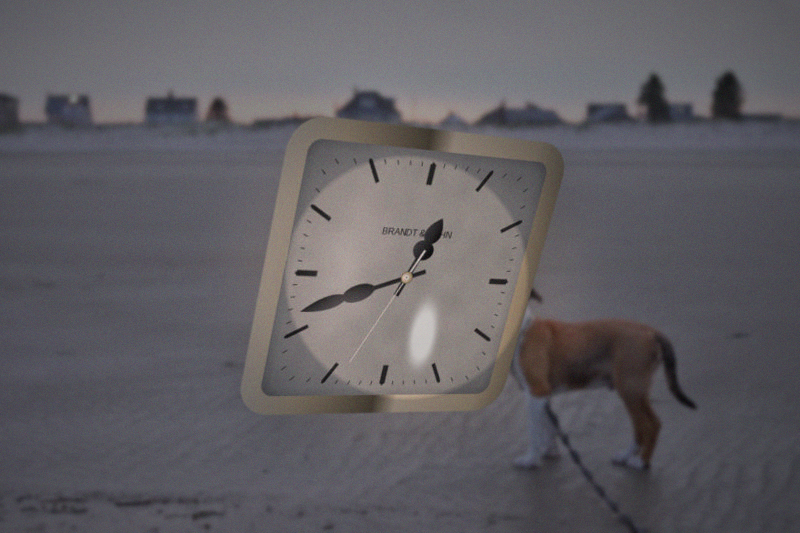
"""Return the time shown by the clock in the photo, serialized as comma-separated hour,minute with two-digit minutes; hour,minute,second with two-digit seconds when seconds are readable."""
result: 12,41,34
